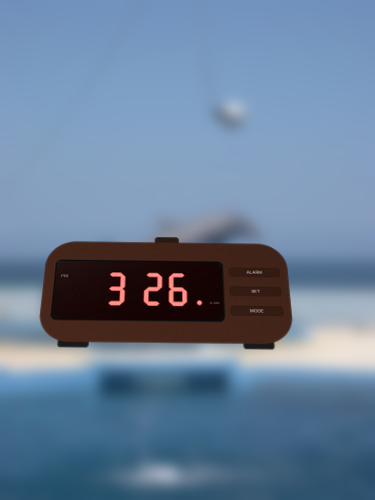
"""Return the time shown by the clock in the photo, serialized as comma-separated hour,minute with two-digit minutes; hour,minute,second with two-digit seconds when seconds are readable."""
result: 3,26
